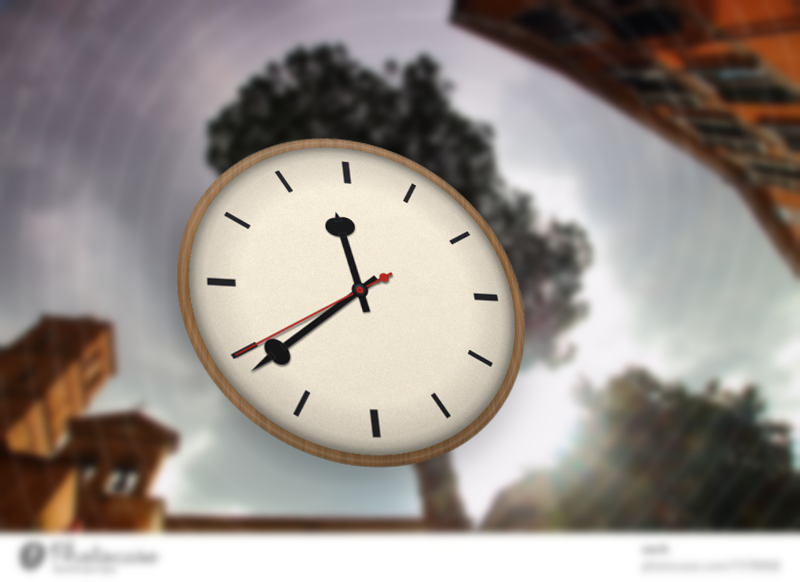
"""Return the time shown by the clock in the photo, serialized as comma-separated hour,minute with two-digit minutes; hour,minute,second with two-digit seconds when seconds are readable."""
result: 11,38,40
